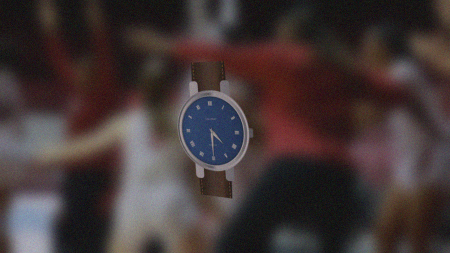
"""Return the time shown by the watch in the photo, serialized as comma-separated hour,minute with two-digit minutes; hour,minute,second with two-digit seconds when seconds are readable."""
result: 4,30
